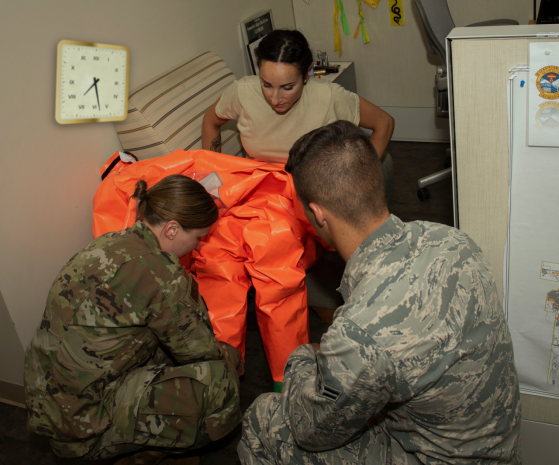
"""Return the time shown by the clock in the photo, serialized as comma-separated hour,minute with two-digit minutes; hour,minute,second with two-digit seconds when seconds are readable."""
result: 7,28
